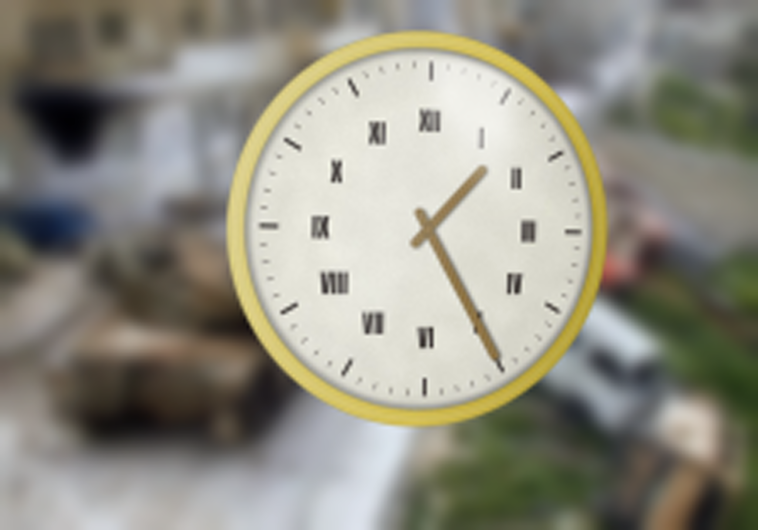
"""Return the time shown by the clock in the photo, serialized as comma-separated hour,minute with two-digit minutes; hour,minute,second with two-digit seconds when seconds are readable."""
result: 1,25
